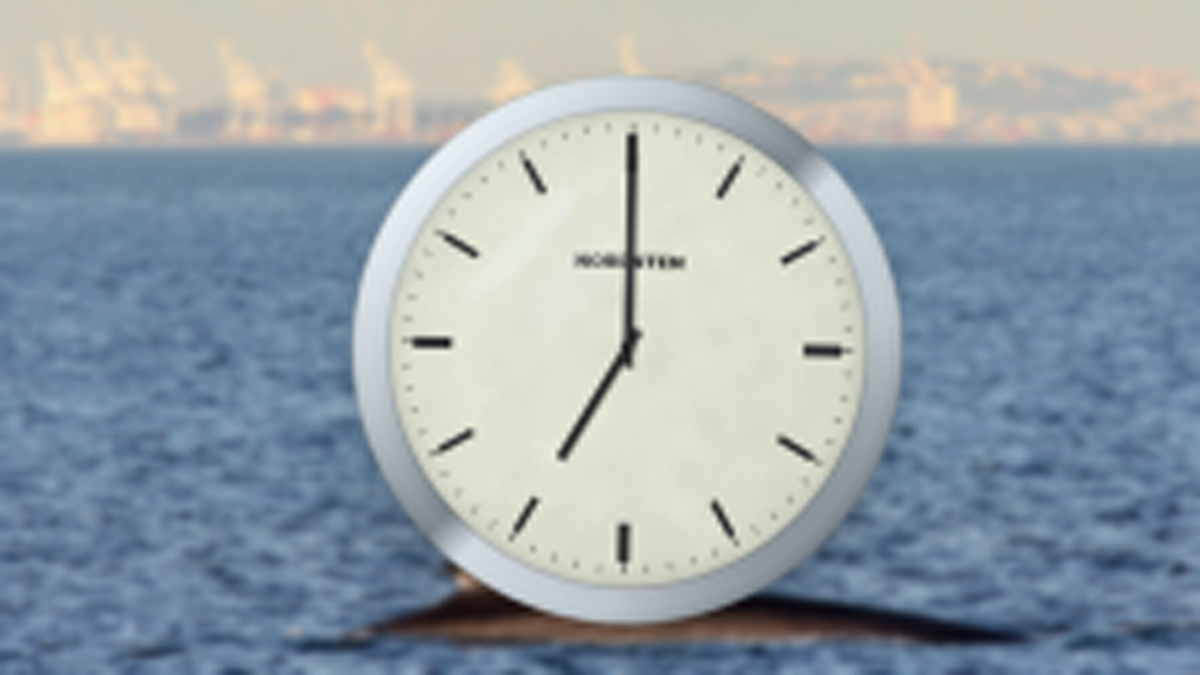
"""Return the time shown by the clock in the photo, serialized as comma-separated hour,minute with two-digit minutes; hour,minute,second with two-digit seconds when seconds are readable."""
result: 7,00
